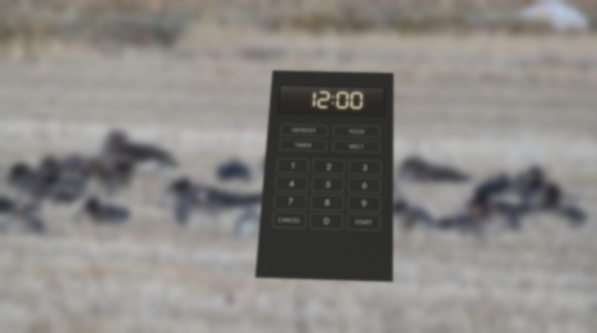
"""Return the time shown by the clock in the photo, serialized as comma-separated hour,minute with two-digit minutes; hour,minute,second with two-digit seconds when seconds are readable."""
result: 12,00
